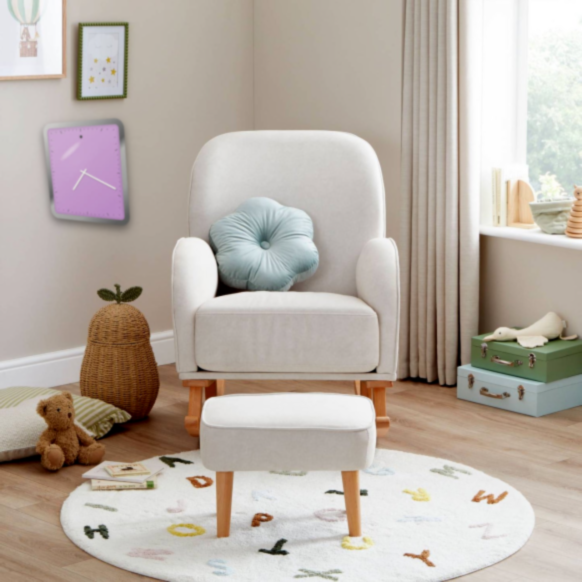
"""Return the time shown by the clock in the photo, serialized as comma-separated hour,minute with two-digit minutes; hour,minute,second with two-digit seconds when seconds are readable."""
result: 7,19
